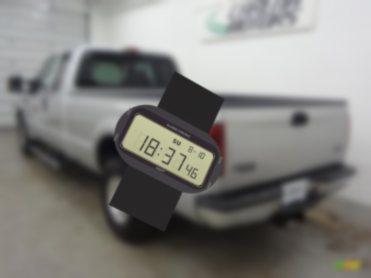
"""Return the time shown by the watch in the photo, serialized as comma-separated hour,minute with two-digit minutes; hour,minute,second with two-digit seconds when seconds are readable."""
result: 18,37,46
